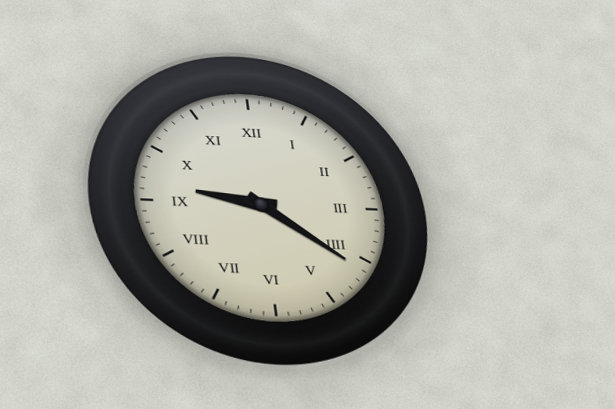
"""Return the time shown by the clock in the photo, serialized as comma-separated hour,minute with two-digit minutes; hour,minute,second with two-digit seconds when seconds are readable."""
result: 9,21
